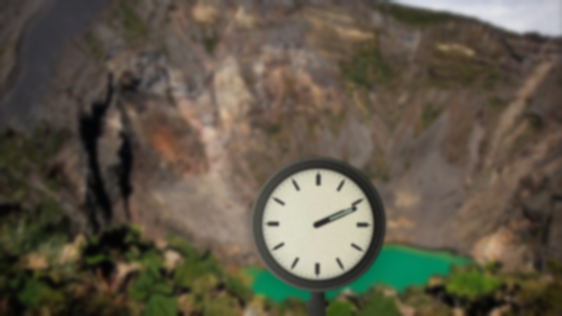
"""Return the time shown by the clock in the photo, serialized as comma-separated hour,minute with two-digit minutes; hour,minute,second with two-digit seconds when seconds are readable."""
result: 2,11
